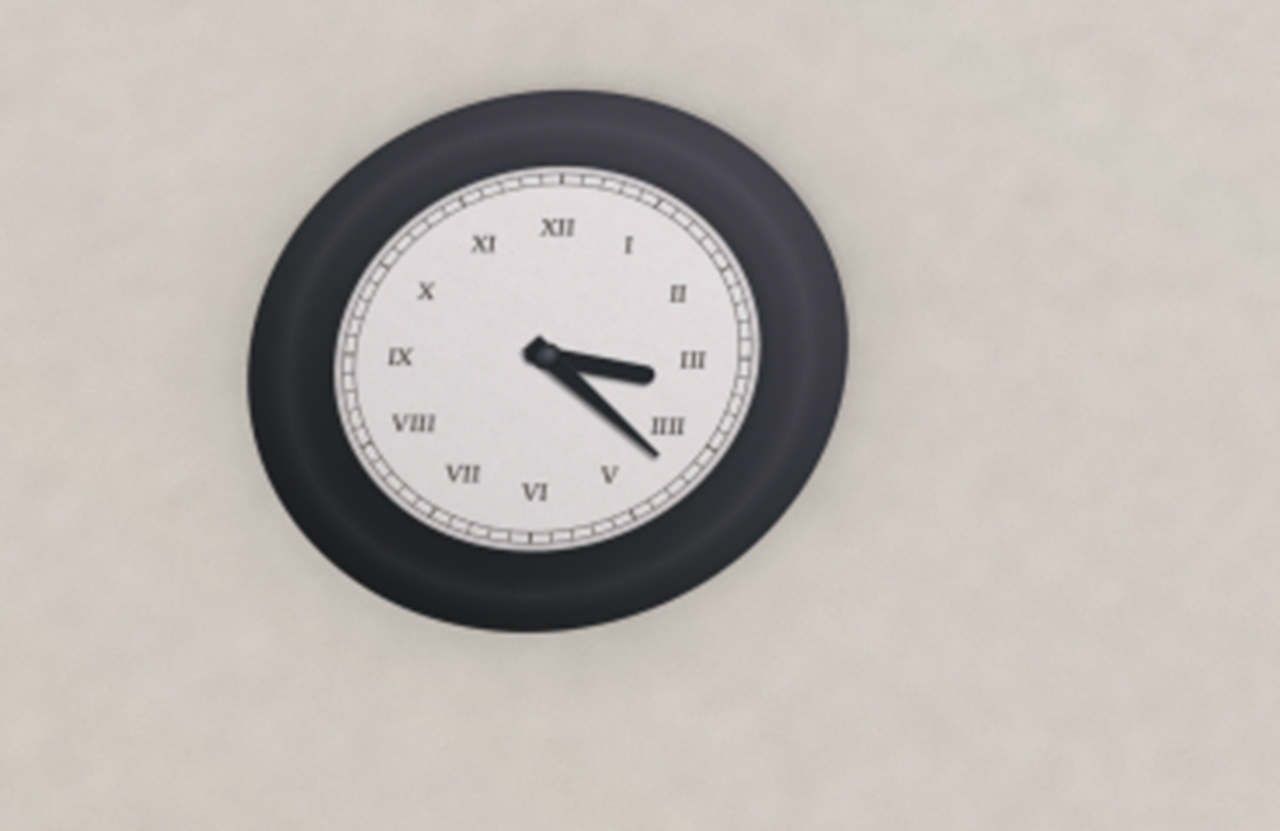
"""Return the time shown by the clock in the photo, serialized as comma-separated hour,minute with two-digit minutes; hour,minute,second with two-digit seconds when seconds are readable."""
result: 3,22
